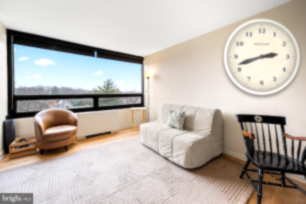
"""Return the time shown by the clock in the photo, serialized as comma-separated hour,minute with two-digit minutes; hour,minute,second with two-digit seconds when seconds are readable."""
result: 2,42
